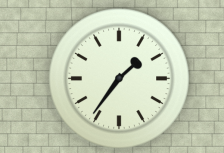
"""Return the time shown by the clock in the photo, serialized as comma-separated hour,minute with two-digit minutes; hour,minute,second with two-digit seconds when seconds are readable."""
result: 1,36
